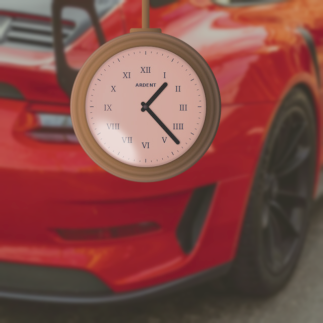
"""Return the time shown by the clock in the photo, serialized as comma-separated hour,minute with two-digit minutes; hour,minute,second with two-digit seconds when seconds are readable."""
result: 1,23
